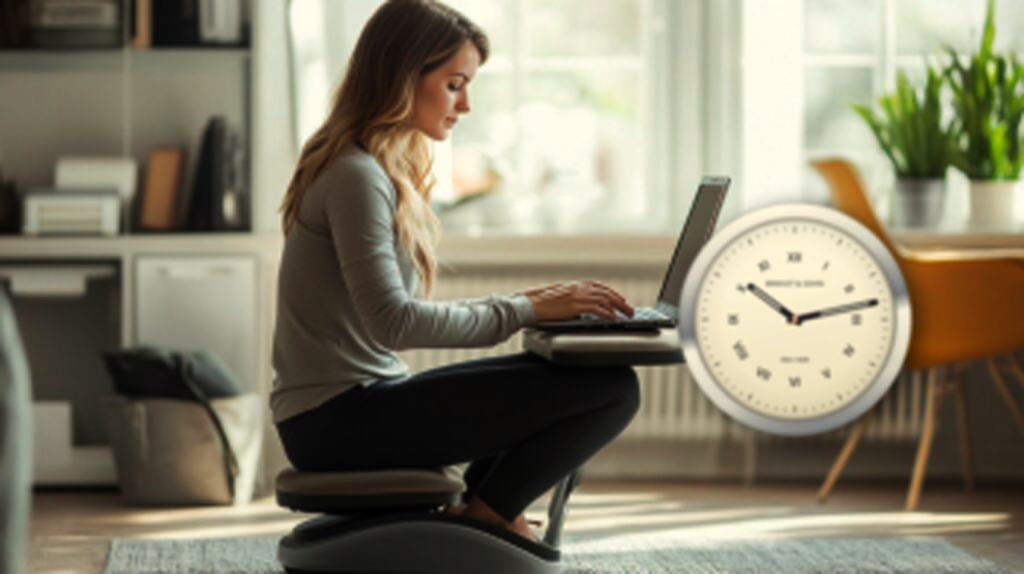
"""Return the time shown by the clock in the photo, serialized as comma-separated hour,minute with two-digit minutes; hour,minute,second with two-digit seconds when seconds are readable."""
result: 10,13
